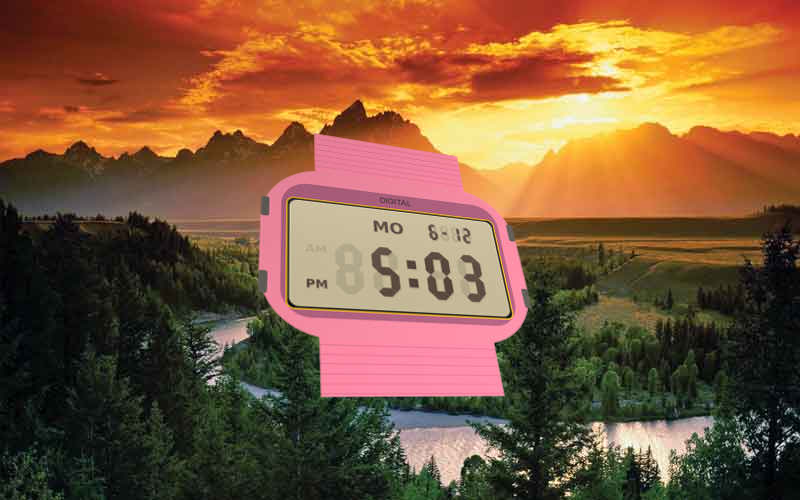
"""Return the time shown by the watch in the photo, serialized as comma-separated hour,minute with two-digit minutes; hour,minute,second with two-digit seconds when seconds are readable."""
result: 5,03
